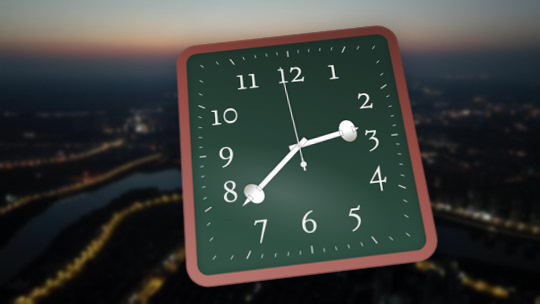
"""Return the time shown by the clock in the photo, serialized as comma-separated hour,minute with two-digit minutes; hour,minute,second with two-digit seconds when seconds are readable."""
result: 2,37,59
